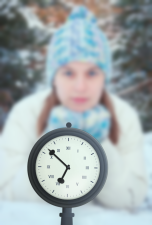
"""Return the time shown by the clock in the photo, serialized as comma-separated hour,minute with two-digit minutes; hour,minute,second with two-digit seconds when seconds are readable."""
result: 6,52
